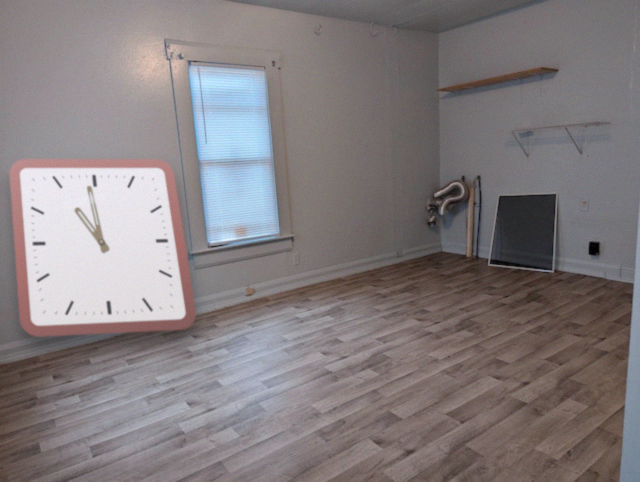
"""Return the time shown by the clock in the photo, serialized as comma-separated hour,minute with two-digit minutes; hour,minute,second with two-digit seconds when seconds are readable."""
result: 10,59
